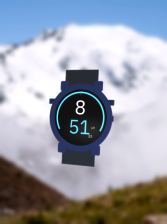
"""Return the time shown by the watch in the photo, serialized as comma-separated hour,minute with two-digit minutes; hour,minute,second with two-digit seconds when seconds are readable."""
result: 8,51
